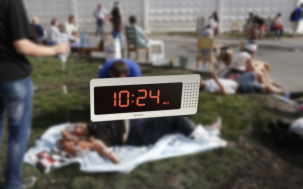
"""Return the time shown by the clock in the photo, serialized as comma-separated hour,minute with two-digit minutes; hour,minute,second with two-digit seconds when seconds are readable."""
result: 10,24
